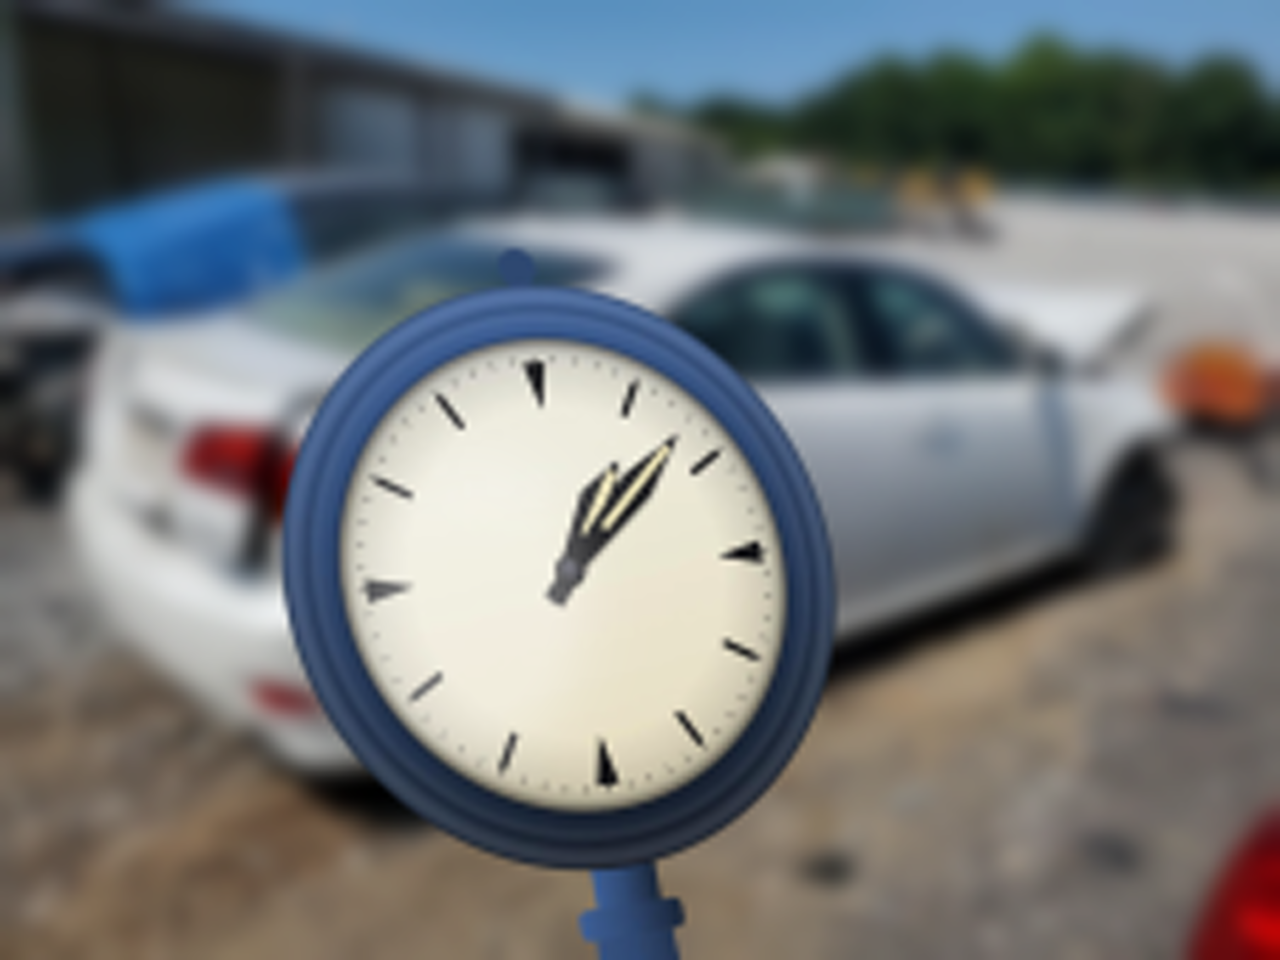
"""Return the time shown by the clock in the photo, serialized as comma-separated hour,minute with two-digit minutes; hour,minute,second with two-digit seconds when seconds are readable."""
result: 1,08
